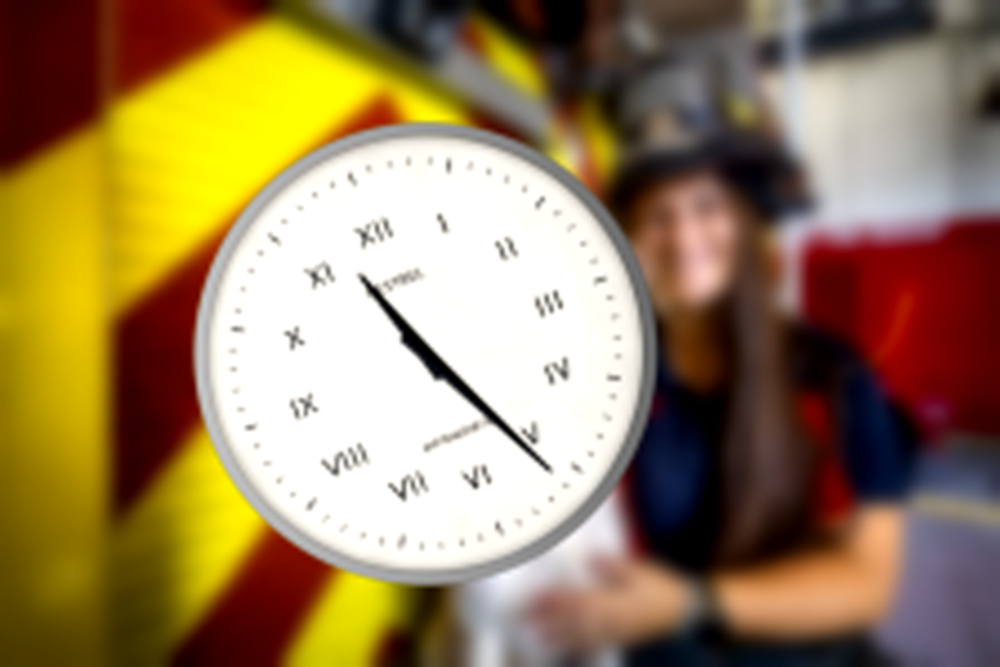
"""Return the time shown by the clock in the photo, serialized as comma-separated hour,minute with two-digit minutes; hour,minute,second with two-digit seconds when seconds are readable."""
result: 11,26
